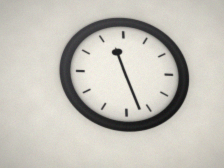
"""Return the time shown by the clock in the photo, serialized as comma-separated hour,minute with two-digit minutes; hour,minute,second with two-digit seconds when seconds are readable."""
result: 11,27
